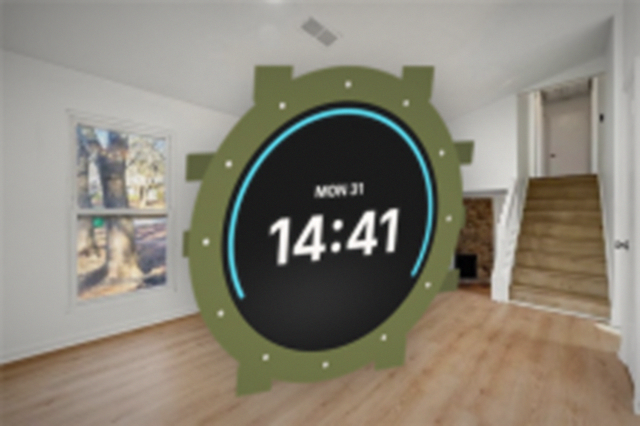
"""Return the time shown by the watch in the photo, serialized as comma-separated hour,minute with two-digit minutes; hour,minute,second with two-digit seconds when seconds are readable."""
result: 14,41
